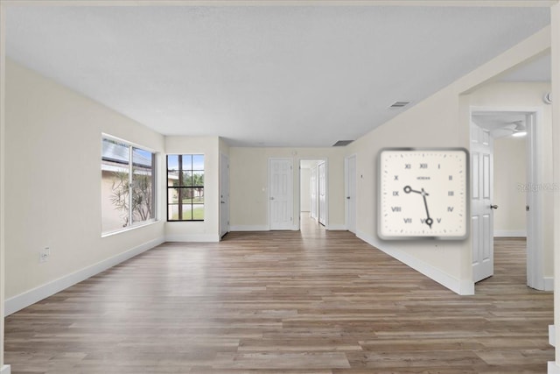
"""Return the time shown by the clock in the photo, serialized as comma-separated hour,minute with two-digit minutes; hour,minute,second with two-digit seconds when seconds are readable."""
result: 9,28
